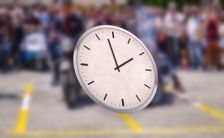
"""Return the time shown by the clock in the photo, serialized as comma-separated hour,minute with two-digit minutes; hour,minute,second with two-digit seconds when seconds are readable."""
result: 1,58
